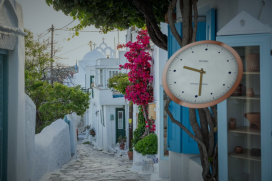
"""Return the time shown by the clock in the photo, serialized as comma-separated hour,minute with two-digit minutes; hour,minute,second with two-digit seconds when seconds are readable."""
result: 9,29
